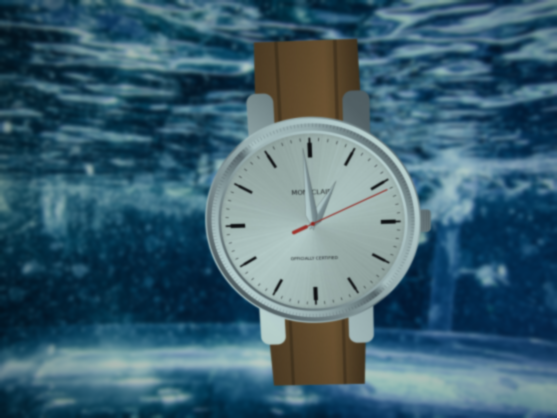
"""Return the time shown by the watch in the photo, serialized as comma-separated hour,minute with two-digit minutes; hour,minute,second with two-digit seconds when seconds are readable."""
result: 12,59,11
